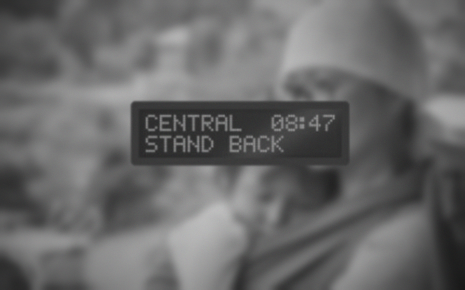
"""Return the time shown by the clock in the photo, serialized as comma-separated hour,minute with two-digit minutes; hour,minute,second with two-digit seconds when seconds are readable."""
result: 8,47
